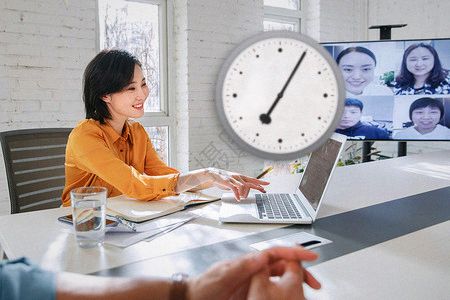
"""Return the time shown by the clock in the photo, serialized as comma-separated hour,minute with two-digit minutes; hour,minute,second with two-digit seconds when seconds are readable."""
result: 7,05
